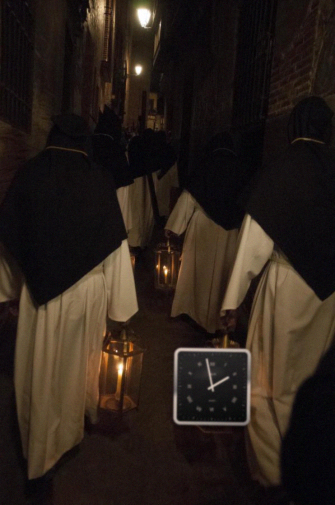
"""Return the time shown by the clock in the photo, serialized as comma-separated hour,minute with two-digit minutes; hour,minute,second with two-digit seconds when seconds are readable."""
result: 1,58
